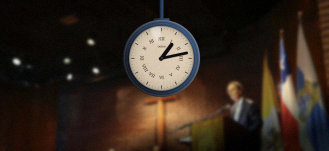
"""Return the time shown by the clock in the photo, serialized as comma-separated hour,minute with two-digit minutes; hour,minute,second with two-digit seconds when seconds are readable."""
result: 1,13
